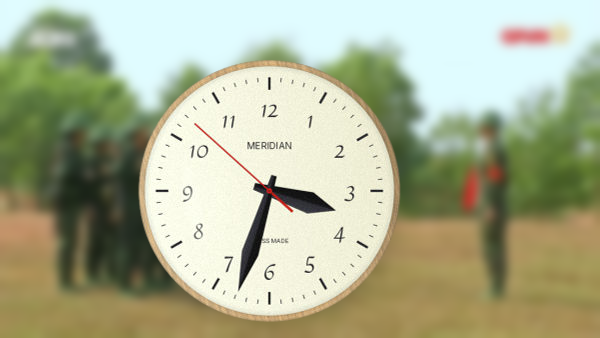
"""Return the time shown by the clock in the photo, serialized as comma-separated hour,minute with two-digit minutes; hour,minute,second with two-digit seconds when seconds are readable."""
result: 3,32,52
